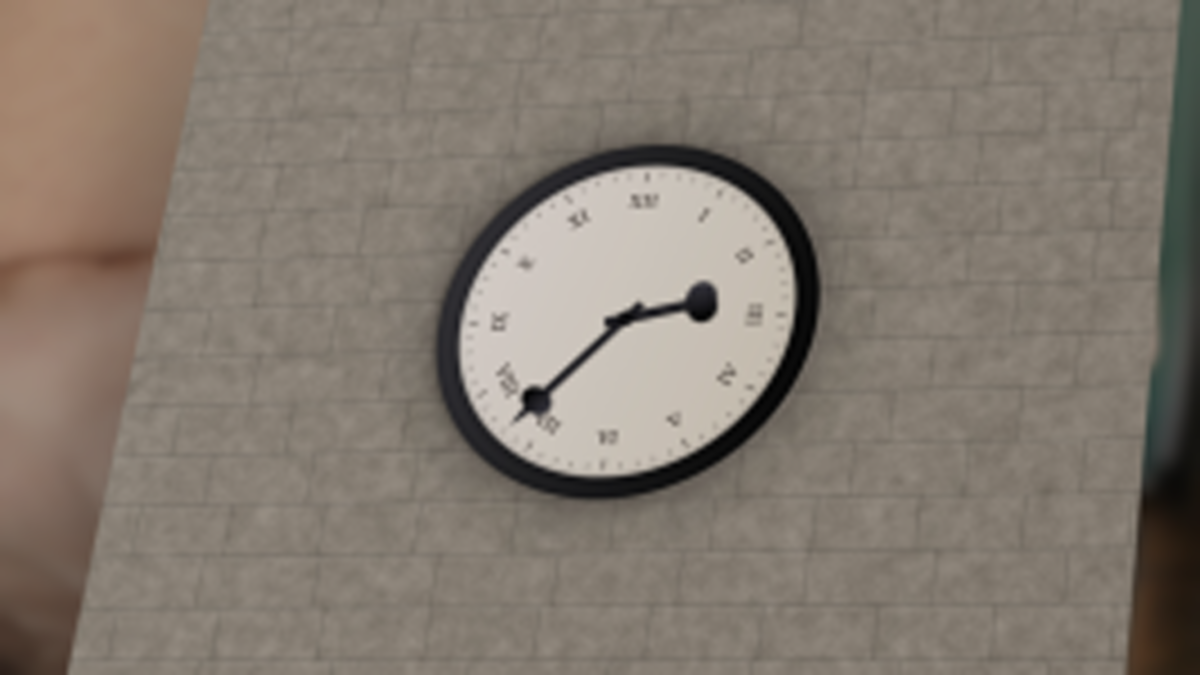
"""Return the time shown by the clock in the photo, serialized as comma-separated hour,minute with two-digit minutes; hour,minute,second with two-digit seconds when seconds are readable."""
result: 2,37
